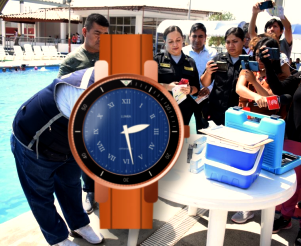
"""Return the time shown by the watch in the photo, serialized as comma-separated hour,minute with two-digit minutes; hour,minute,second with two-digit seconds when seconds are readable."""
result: 2,28
